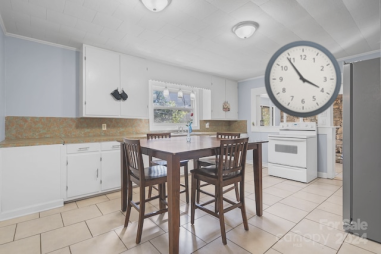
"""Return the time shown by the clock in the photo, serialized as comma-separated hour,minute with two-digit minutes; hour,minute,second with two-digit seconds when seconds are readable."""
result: 3,54
